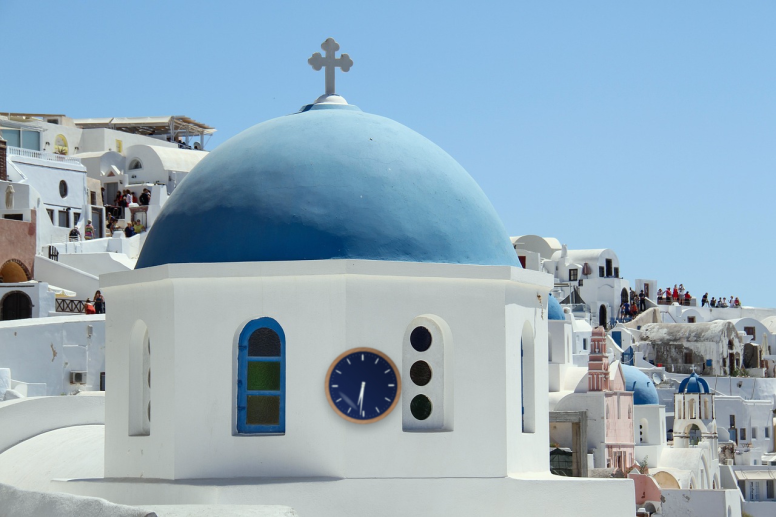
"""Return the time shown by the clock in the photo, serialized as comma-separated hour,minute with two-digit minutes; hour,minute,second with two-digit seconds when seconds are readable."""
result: 6,31
